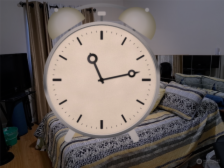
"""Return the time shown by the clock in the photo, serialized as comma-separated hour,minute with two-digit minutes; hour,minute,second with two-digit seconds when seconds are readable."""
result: 11,13
